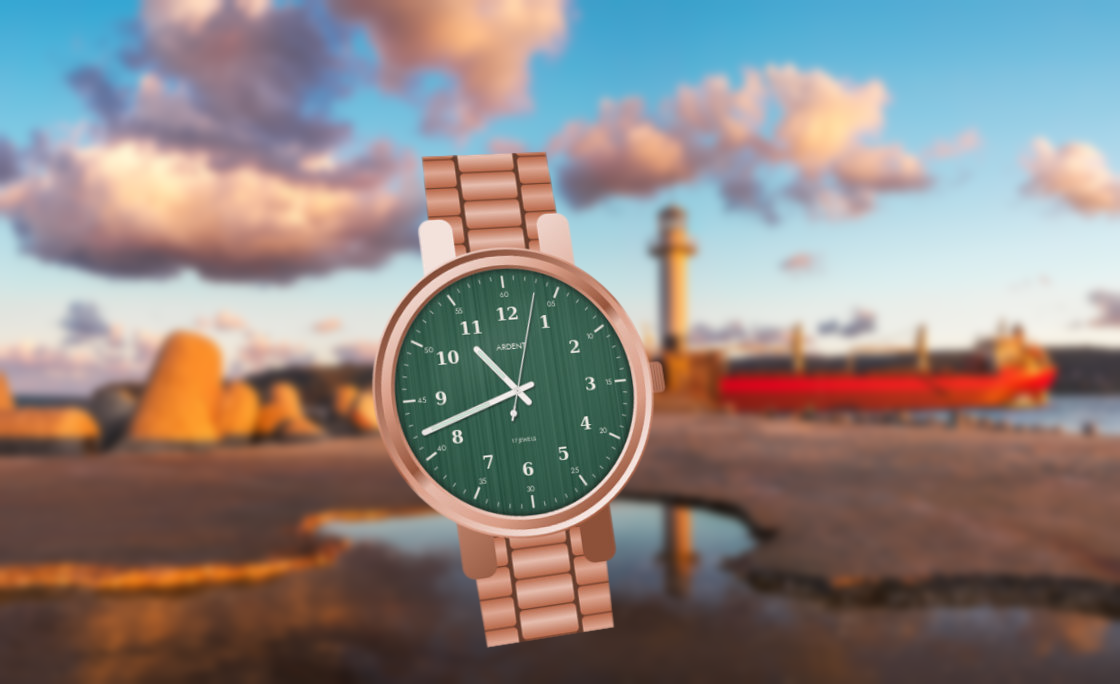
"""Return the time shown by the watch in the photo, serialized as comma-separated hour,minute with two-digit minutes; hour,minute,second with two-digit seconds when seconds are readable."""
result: 10,42,03
